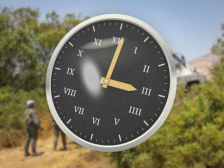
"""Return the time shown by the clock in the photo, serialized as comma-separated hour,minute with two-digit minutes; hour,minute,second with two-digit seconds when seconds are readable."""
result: 3,01
